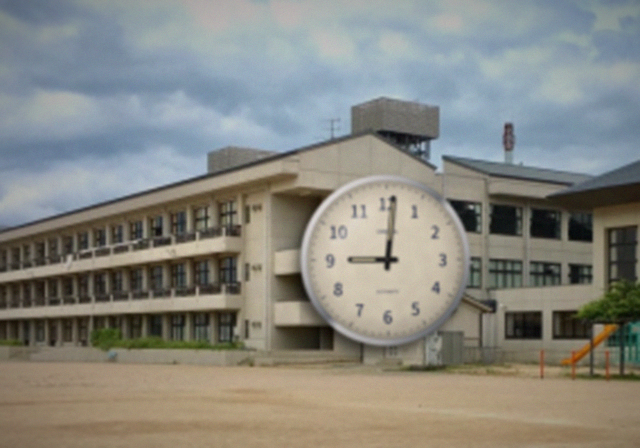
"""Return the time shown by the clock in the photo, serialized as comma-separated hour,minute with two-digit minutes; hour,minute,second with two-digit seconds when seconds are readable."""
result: 9,01
